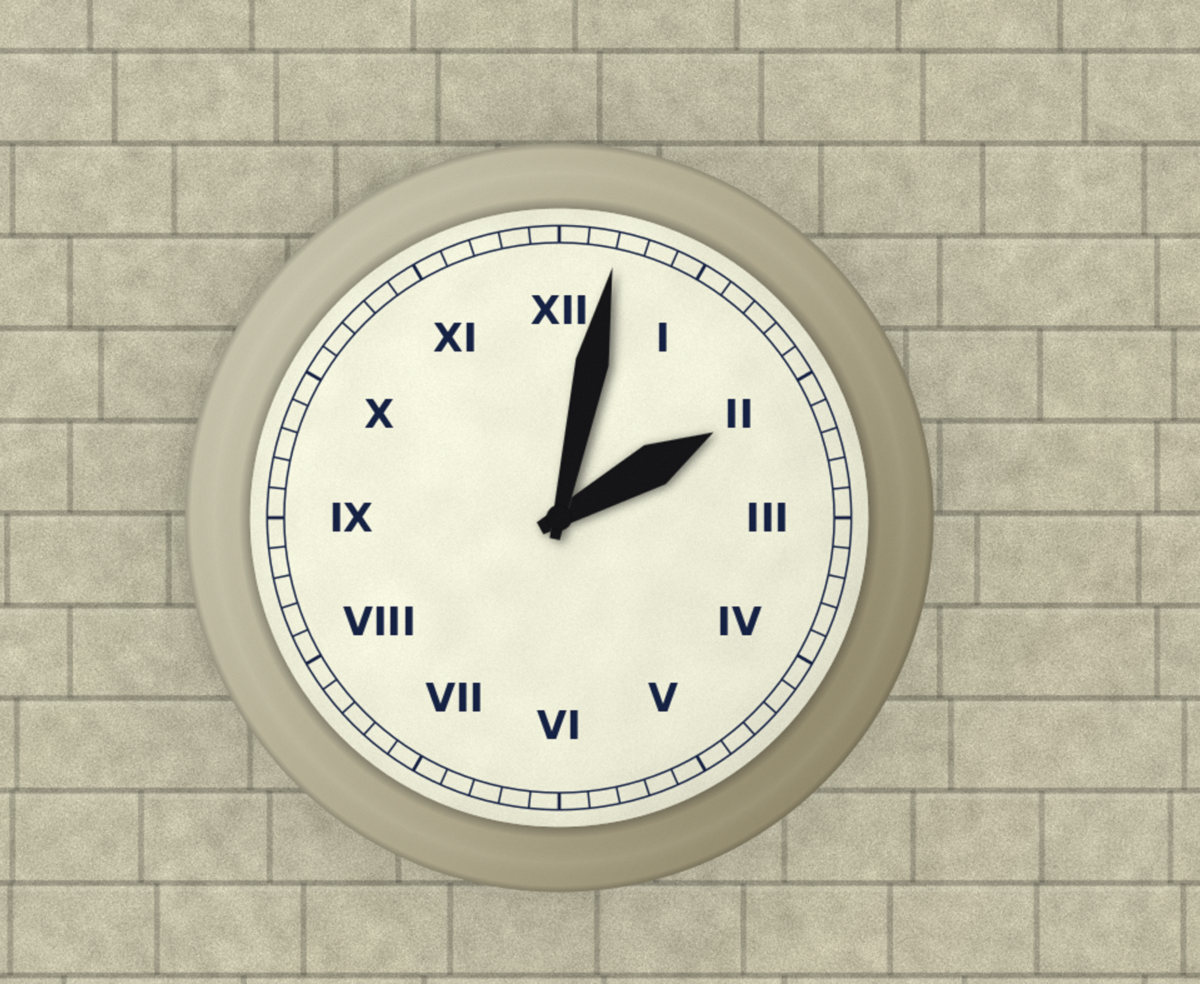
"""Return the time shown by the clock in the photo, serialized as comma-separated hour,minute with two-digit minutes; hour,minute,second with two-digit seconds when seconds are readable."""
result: 2,02
